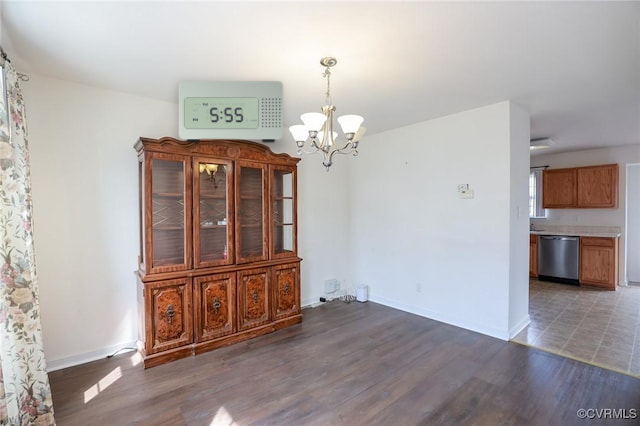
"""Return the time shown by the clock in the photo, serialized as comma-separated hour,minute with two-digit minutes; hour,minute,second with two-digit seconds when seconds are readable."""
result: 5,55
